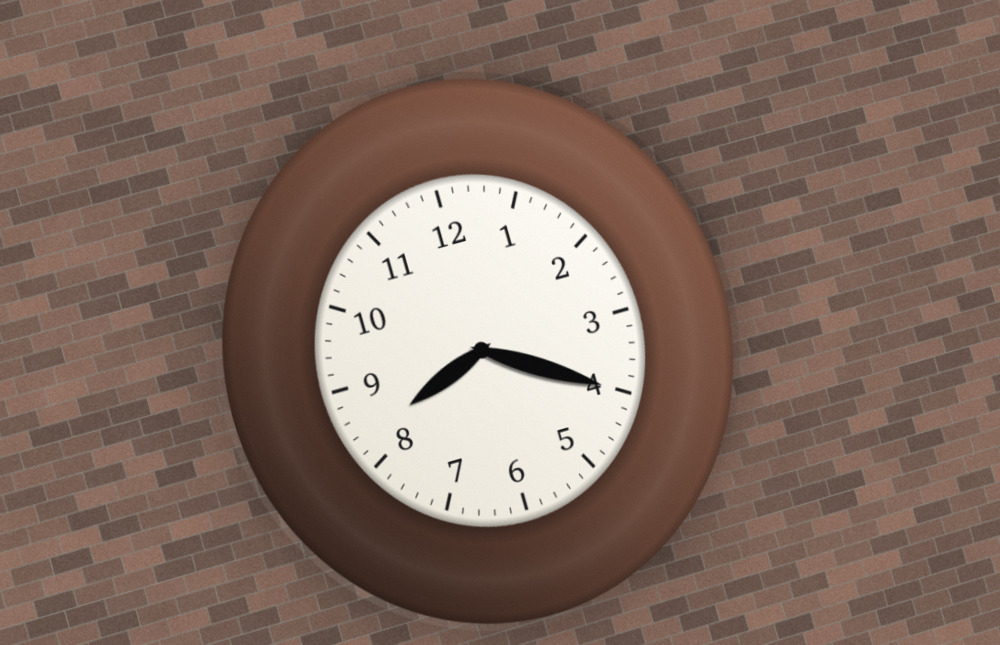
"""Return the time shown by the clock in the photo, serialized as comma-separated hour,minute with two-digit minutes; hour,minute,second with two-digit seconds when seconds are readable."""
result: 8,20
